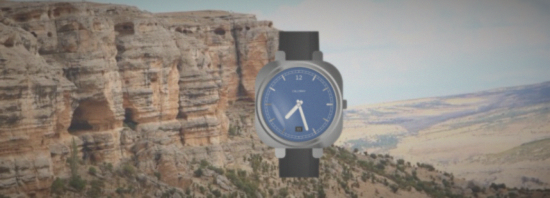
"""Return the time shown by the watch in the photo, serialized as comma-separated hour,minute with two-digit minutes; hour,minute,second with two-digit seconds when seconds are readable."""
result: 7,27
